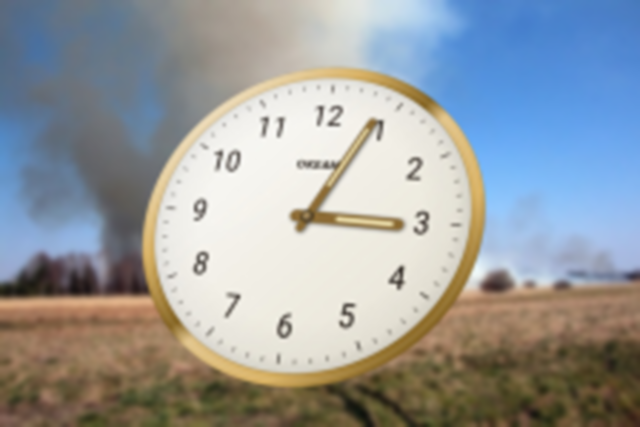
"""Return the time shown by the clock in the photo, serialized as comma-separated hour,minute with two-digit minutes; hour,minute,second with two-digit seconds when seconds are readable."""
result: 3,04
